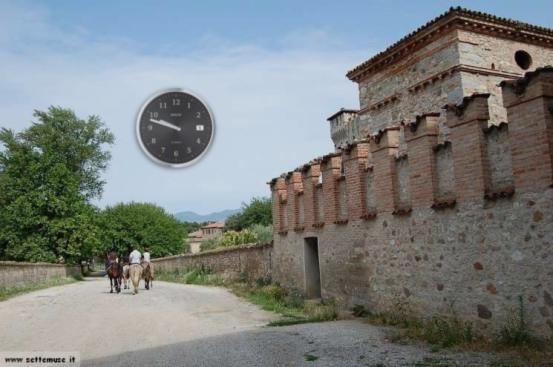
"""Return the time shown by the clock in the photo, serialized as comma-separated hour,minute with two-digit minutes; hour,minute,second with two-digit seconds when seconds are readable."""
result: 9,48
